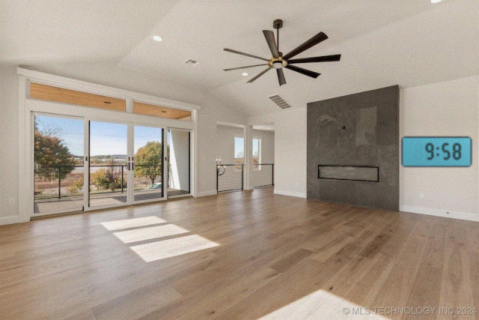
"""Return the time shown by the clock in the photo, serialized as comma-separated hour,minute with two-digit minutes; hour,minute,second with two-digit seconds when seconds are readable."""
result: 9,58
